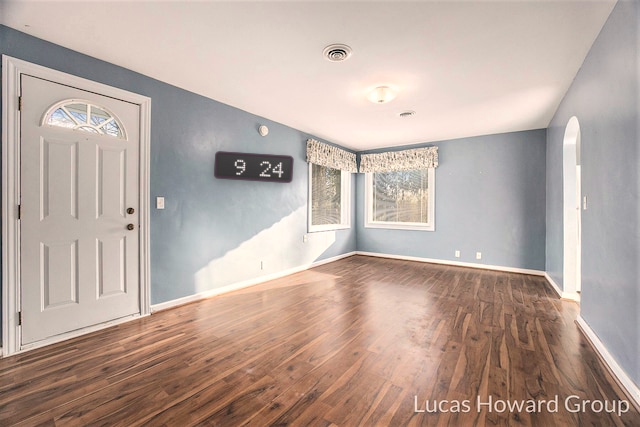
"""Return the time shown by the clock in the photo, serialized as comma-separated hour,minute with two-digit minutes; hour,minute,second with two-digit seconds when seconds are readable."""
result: 9,24
